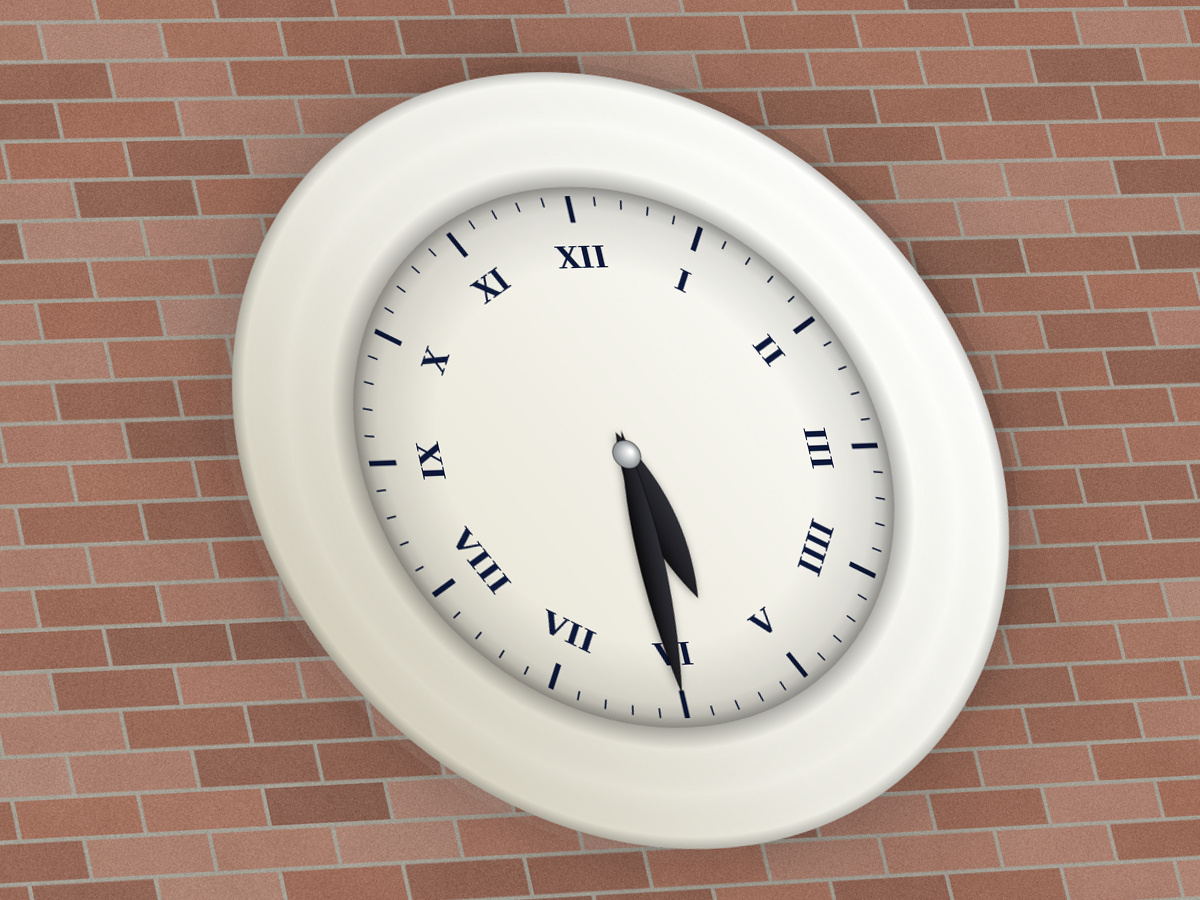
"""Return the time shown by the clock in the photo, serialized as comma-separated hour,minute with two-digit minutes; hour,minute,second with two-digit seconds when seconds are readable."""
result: 5,30
